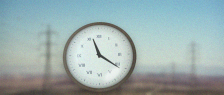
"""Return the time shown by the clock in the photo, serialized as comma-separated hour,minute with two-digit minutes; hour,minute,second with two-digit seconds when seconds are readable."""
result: 11,21
